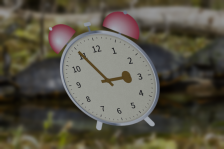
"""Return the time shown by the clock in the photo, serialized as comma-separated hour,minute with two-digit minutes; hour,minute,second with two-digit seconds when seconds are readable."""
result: 2,55
